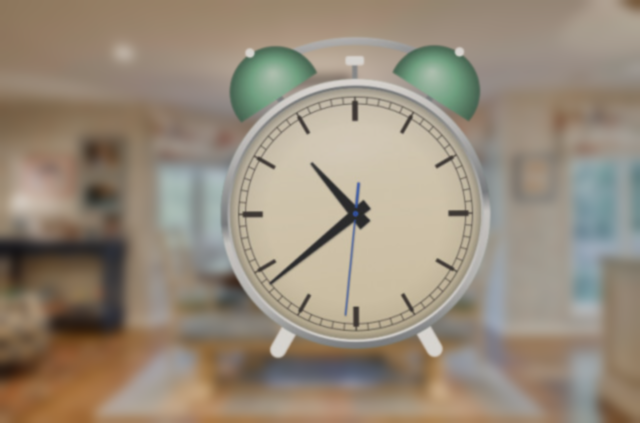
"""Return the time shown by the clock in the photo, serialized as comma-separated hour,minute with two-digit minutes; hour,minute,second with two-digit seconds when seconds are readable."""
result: 10,38,31
